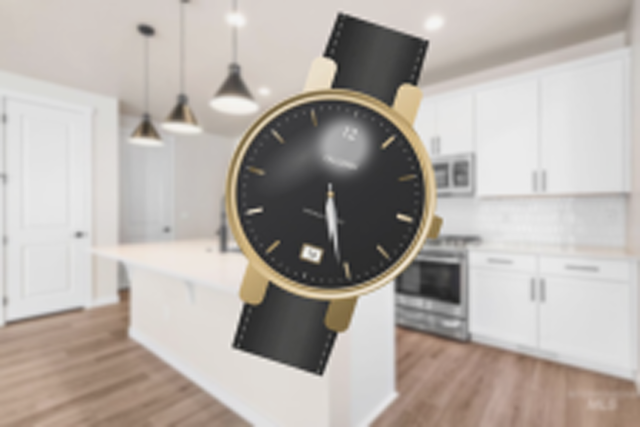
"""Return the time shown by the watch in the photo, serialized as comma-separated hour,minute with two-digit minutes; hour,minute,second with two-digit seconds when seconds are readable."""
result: 5,26
